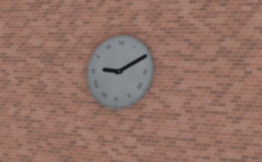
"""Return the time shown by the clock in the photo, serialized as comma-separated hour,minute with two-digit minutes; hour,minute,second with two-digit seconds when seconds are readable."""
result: 9,10
